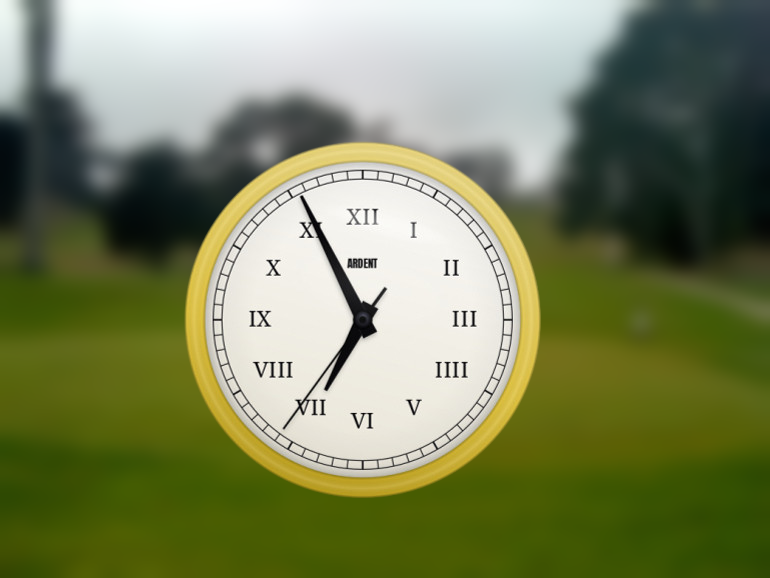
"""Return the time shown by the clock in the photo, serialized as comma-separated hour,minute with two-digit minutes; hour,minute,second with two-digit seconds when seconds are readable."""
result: 6,55,36
